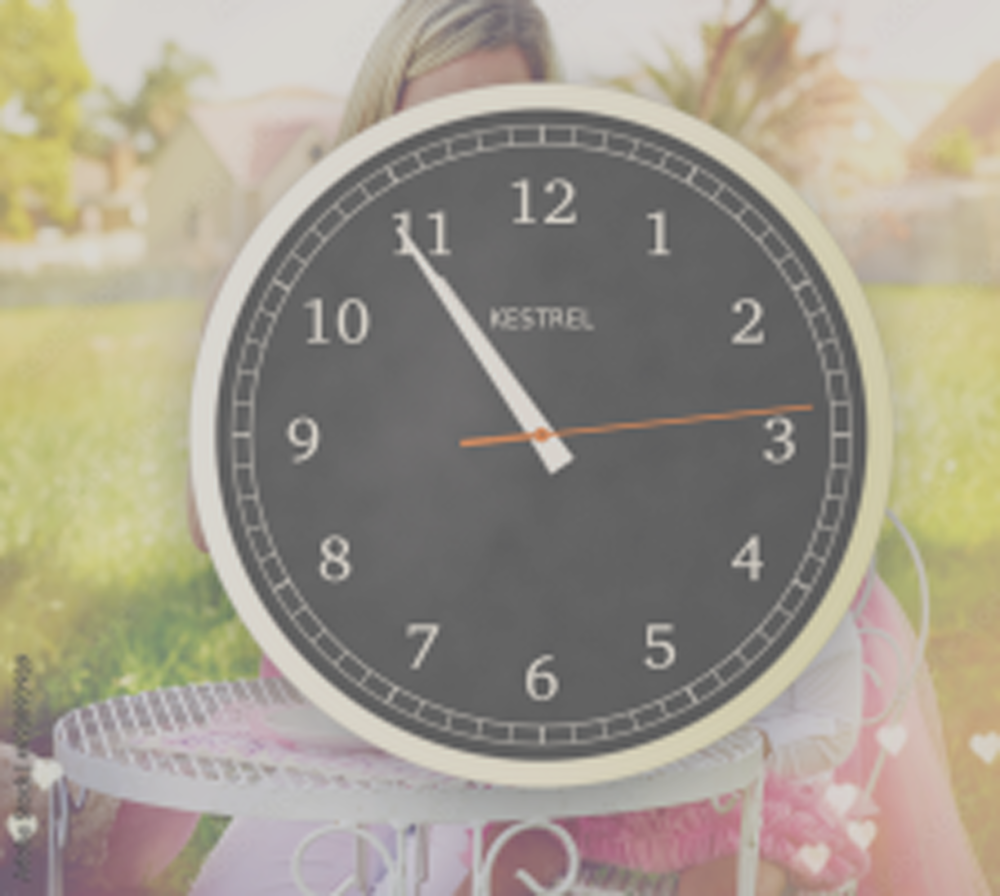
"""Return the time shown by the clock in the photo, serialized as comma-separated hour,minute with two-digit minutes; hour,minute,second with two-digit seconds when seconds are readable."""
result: 10,54,14
